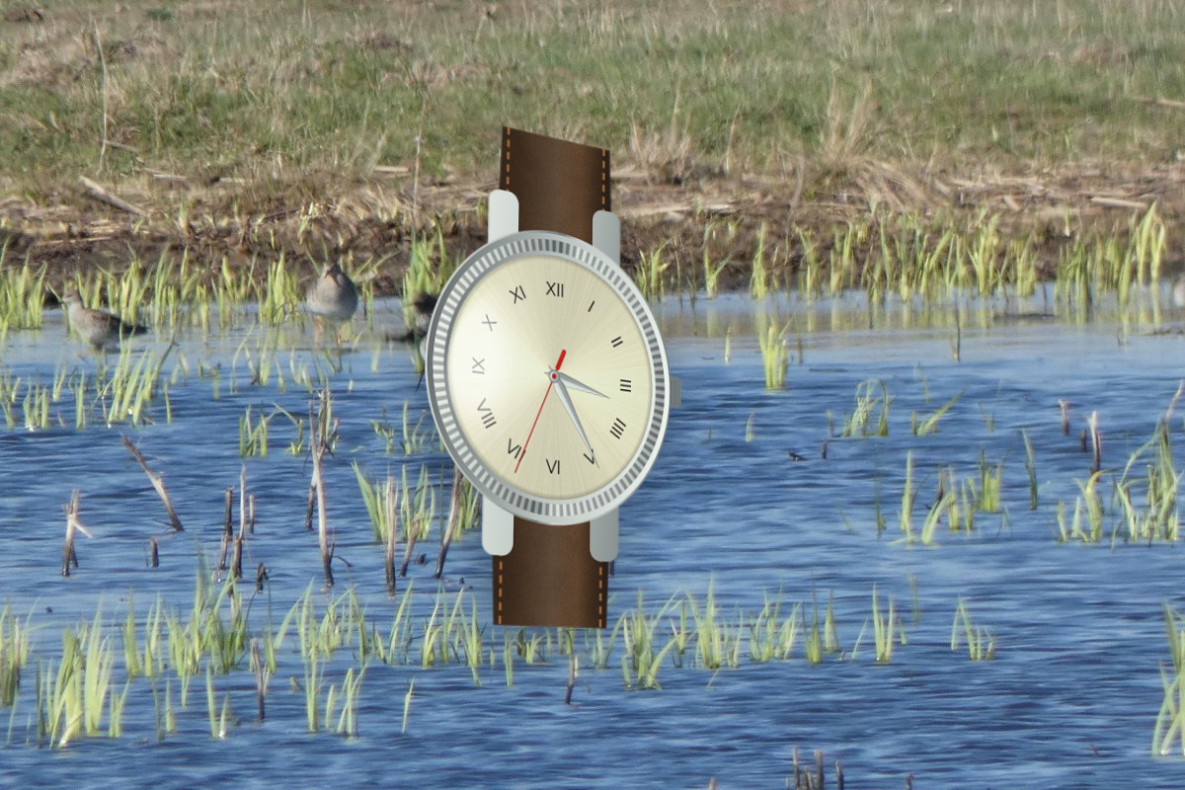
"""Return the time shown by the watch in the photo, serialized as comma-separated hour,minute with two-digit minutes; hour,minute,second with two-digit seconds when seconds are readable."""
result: 3,24,34
